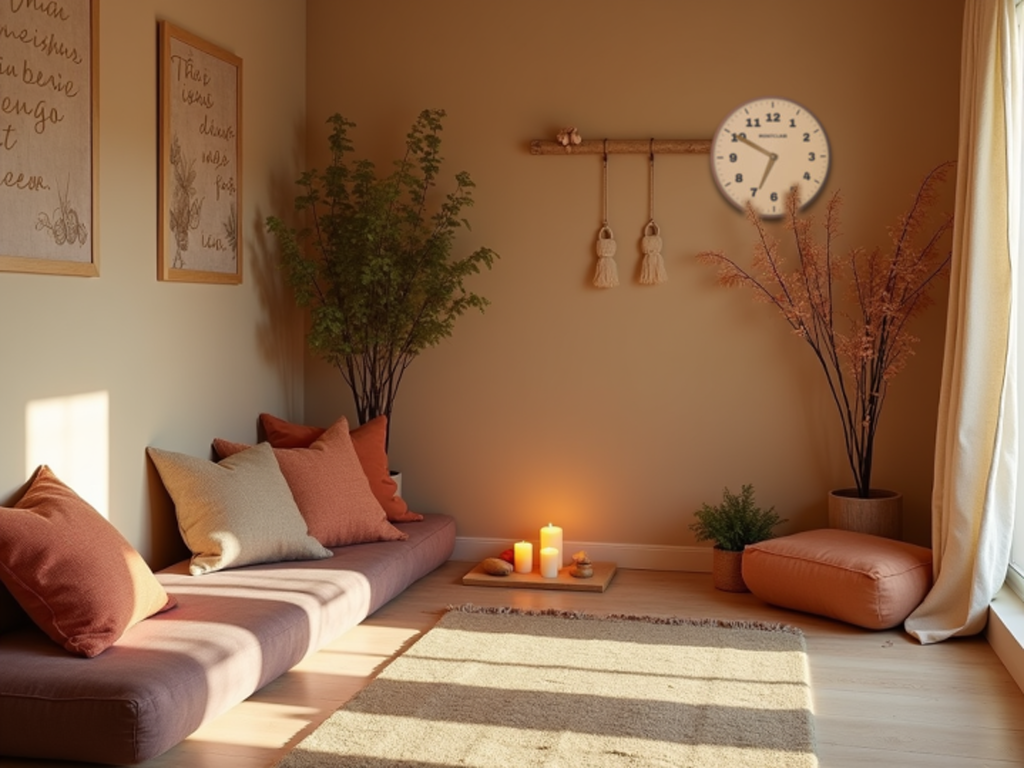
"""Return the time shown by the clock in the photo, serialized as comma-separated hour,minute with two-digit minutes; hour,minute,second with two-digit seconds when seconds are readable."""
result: 6,50
